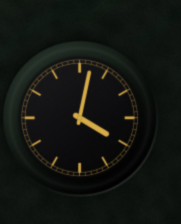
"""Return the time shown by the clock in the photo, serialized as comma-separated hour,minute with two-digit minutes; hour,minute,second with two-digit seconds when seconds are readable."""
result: 4,02
